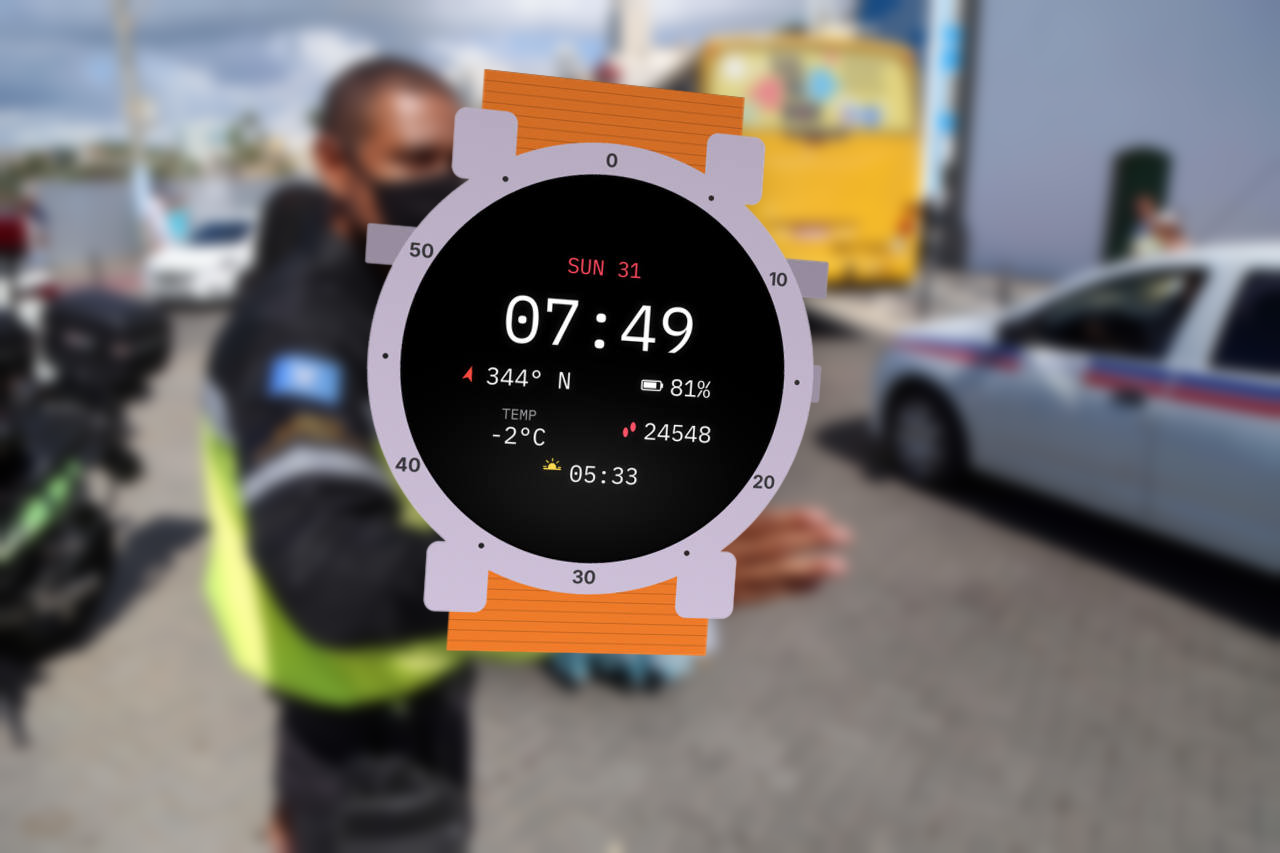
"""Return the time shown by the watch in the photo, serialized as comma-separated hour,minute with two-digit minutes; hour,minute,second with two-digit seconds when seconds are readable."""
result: 7,49
